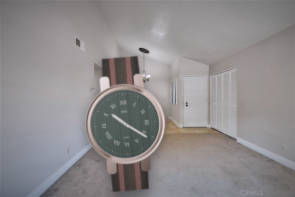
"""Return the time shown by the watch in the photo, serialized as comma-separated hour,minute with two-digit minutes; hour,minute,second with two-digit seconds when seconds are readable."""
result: 10,21
